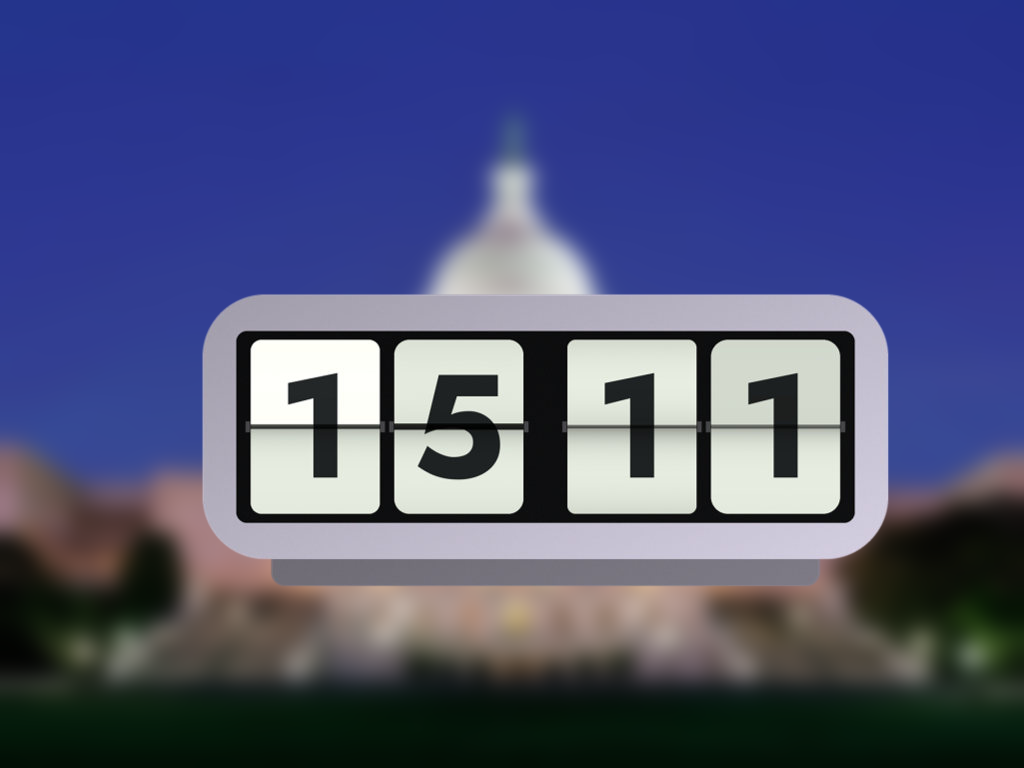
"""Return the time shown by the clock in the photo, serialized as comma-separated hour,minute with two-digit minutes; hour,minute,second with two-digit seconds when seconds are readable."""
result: 15,11
